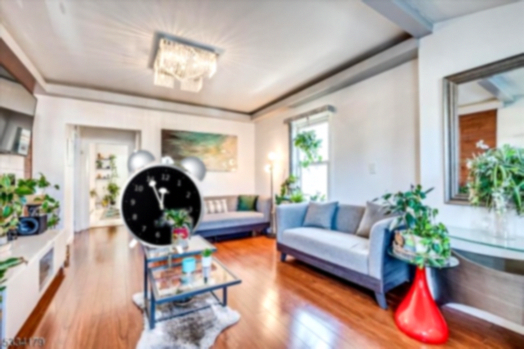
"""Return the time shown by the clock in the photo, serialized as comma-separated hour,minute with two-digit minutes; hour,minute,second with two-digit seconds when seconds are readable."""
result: 11,55
